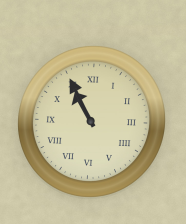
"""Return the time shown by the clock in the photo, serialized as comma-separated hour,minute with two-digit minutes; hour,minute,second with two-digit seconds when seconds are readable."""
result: 10,55
